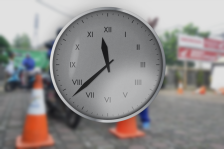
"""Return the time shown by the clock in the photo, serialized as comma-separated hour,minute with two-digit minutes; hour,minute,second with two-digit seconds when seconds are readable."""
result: 11,38
